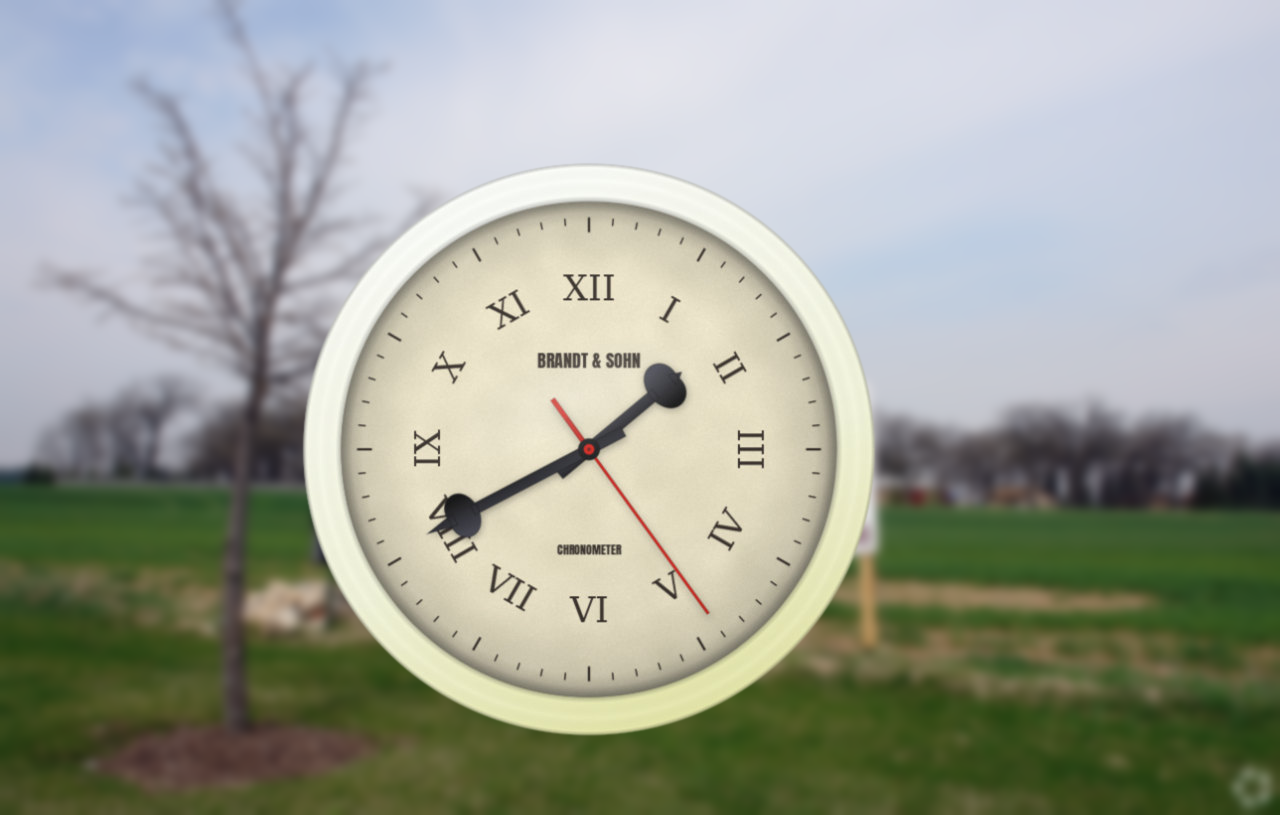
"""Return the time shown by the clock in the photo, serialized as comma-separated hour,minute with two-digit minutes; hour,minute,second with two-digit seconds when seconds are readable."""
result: 1,40,24
